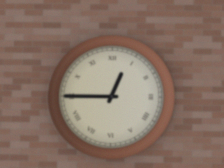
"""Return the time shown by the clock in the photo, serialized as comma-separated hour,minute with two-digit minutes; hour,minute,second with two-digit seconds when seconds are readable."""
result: 12,45
